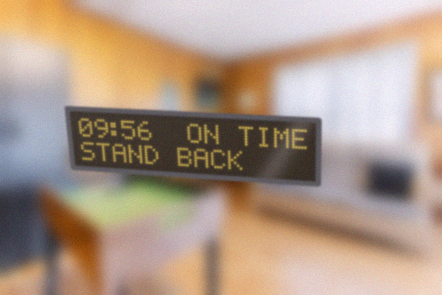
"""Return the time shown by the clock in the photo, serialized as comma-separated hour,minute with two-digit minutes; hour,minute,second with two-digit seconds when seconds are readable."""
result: 9,56
